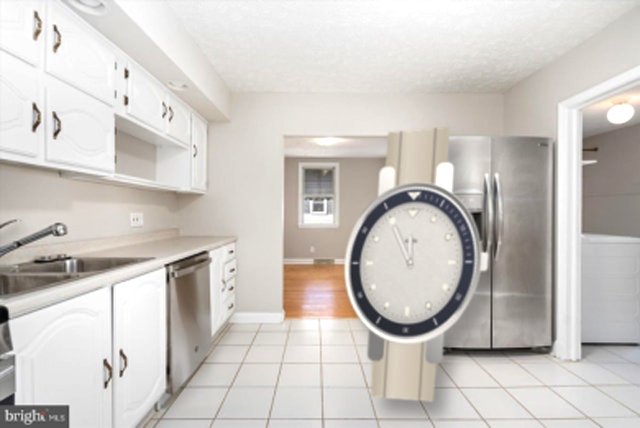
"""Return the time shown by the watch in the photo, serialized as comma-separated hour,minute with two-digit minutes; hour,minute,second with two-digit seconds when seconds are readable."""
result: 11,55
